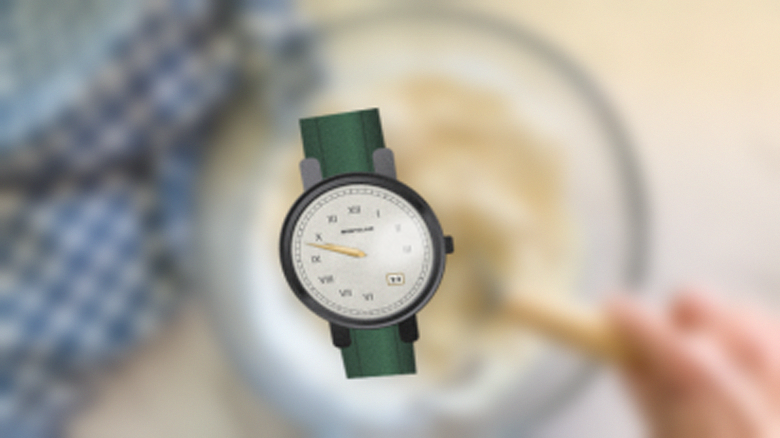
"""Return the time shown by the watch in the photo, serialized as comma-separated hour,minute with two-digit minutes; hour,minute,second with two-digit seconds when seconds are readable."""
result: 9,48
